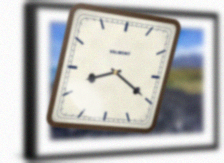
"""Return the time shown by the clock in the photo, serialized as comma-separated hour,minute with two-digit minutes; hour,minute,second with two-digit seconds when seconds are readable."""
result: 8,20
